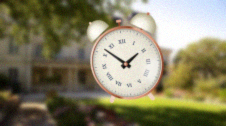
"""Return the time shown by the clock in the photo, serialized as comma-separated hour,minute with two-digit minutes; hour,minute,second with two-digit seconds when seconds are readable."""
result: 1,52
